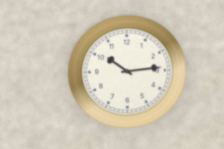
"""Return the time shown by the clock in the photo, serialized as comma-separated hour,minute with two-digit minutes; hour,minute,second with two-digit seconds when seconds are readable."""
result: 10,14
